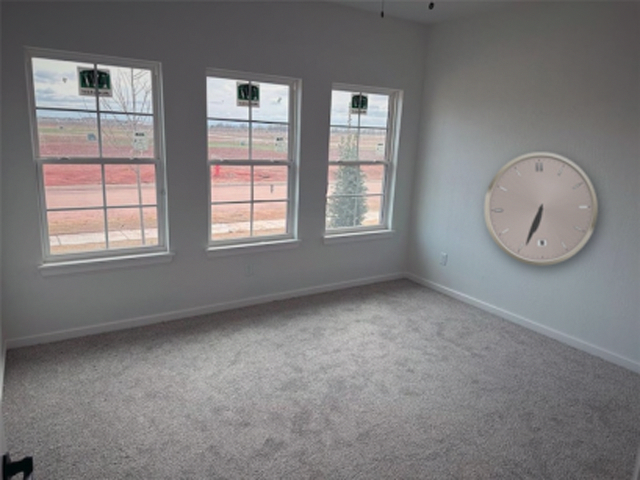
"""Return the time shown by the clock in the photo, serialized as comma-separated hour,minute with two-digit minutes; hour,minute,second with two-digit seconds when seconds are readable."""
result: 6,34
